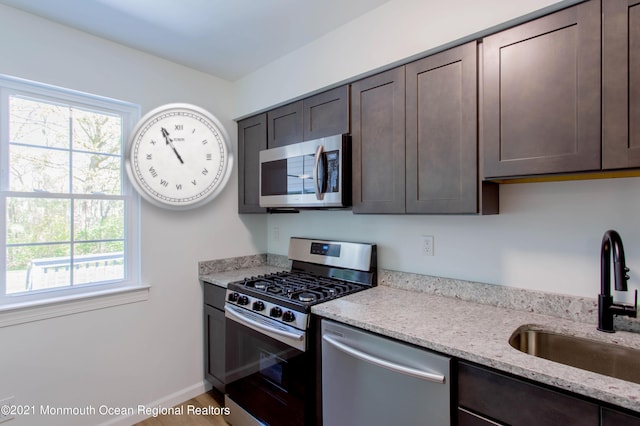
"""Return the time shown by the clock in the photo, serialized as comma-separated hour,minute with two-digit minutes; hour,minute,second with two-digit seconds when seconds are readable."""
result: 10,55
